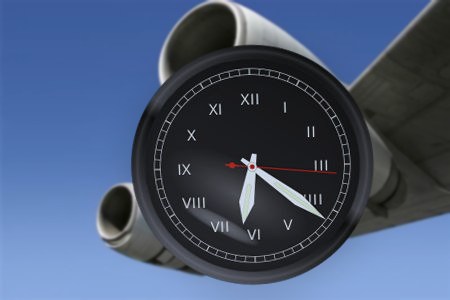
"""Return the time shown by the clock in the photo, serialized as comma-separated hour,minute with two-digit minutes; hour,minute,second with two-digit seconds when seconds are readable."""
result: 6,21,16
